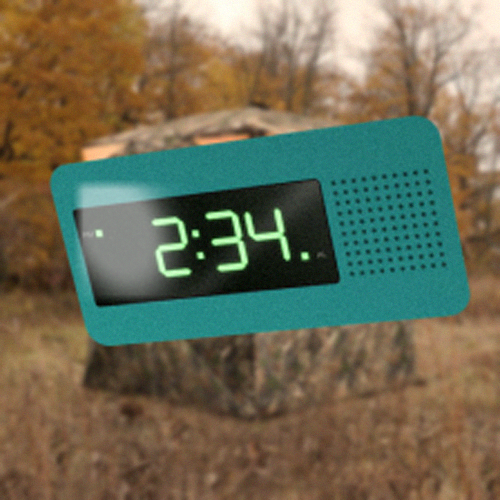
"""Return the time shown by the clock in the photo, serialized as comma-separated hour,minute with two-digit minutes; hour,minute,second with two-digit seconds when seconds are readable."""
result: 2,34
